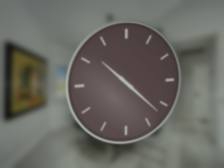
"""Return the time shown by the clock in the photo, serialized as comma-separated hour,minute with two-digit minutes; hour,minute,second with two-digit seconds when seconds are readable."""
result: 10,22
